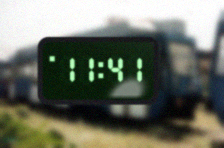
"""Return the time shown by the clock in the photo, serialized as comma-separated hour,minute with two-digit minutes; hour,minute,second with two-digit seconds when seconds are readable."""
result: 11,41
